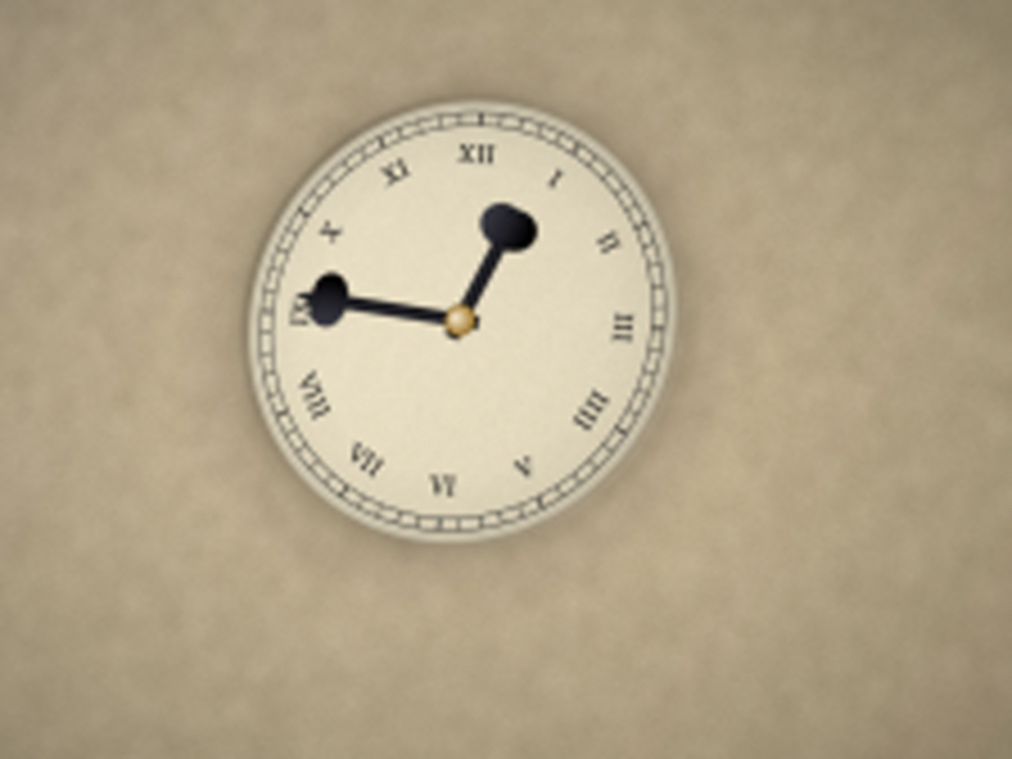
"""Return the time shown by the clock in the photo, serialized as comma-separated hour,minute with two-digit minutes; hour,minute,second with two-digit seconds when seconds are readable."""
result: 12,46
